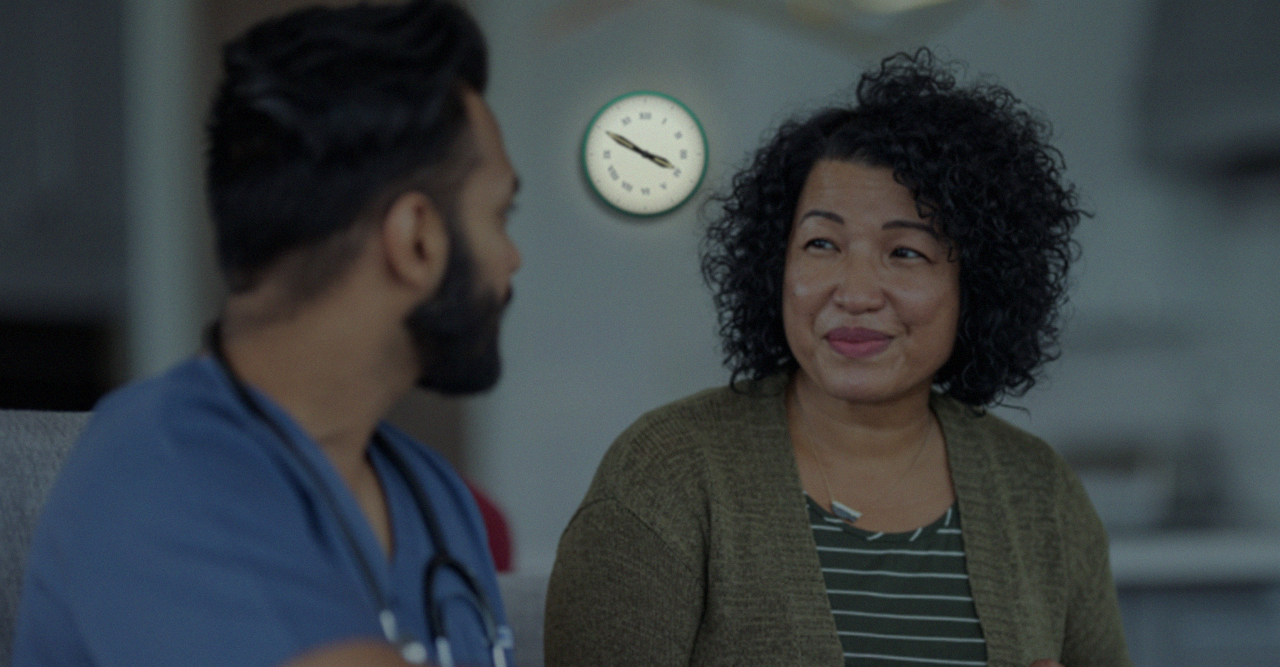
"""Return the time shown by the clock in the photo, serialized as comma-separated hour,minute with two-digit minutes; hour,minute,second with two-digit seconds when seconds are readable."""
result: 3,50
